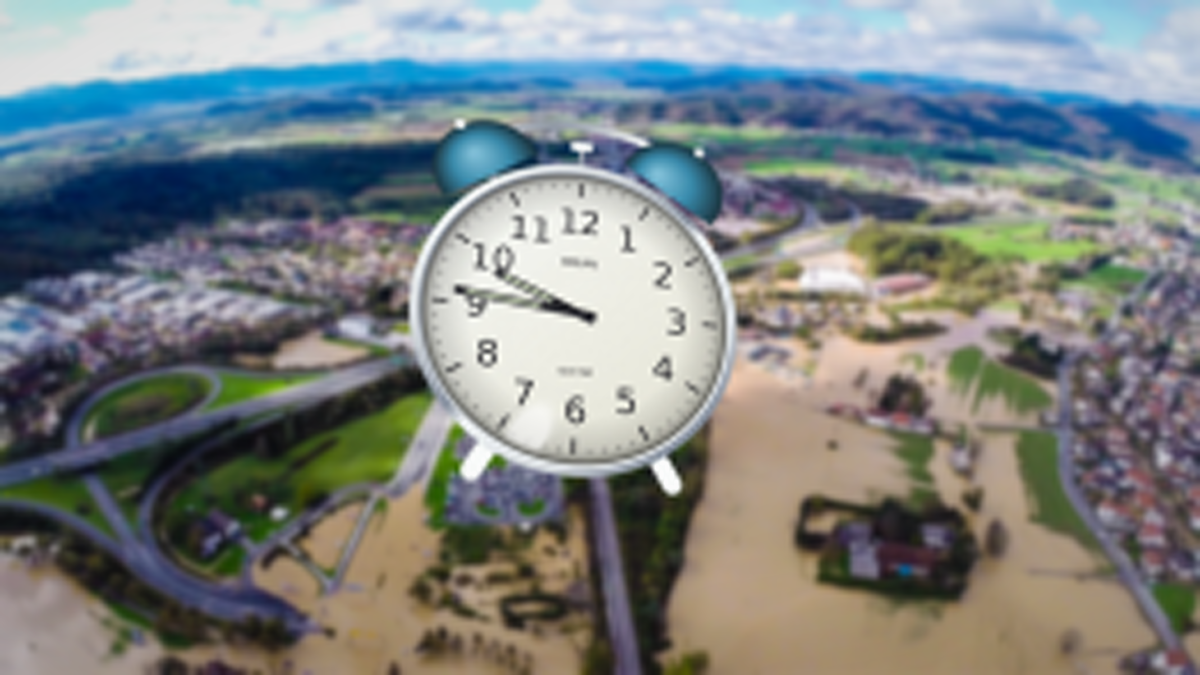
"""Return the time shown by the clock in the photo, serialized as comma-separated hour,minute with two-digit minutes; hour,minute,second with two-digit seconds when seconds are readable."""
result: 9,46
